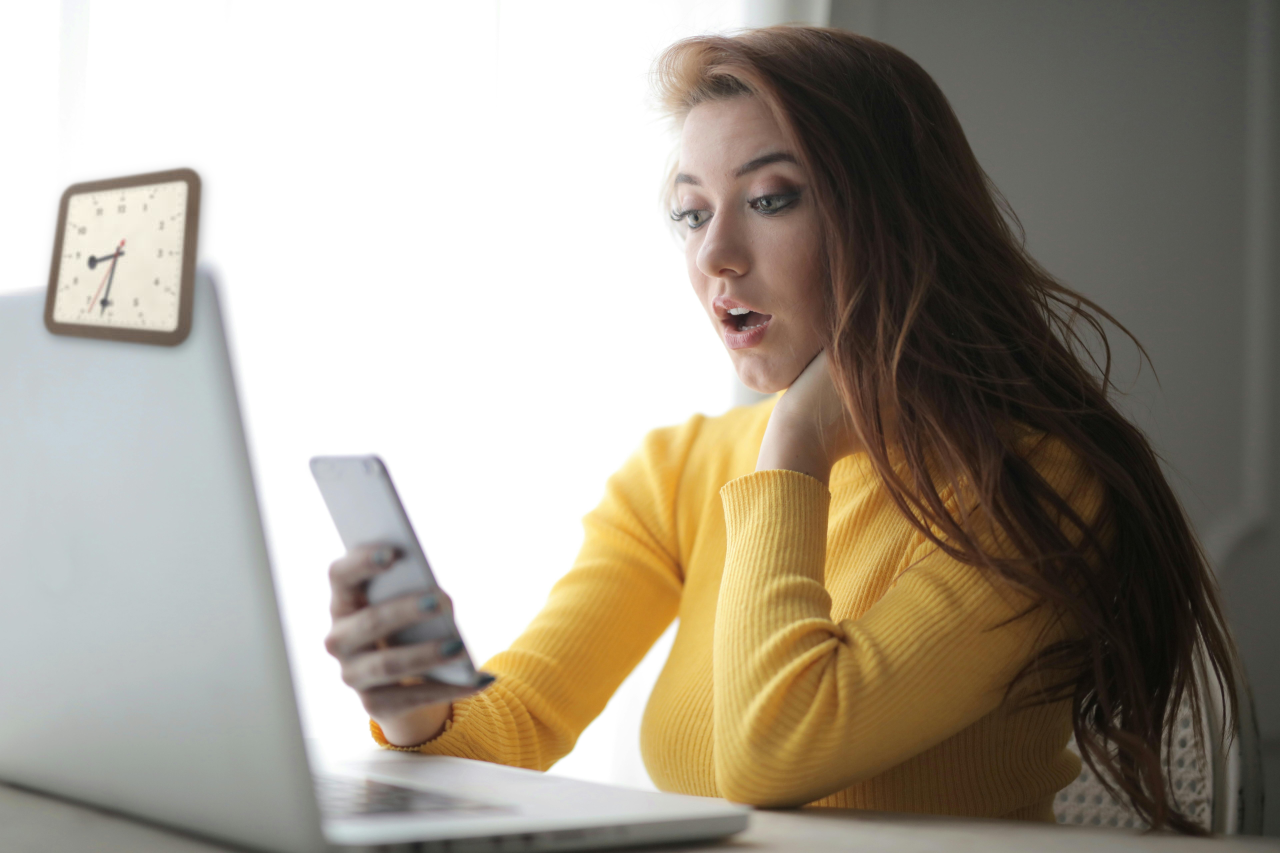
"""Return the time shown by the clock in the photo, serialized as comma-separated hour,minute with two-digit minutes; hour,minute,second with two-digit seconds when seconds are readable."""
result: 8,31,34
